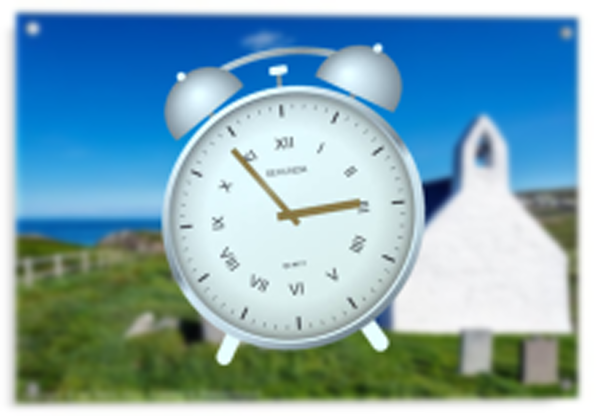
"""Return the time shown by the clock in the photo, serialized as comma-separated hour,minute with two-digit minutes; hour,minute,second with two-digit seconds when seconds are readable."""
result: 2,54
